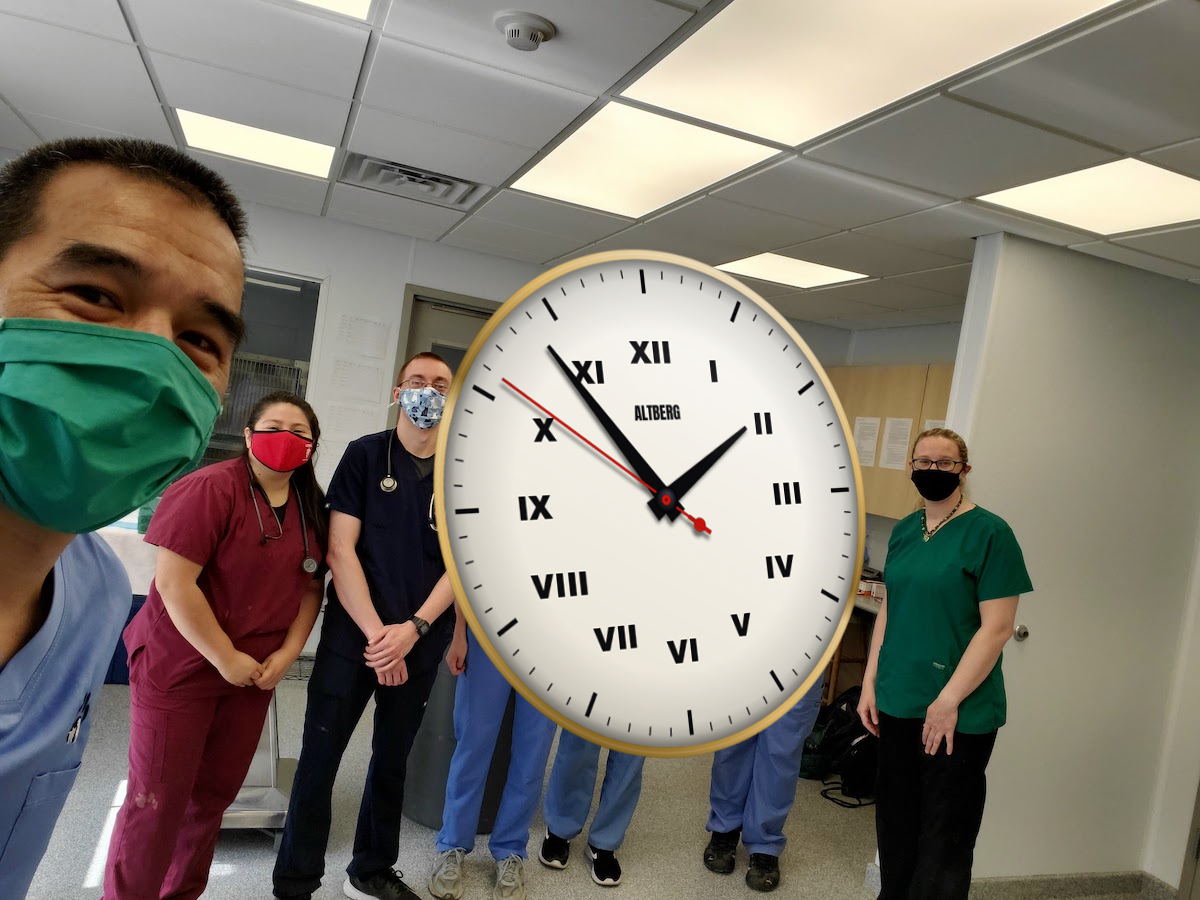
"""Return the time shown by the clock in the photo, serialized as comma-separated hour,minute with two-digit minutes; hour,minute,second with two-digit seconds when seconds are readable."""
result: 1,53,51
